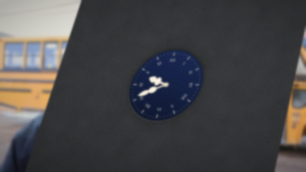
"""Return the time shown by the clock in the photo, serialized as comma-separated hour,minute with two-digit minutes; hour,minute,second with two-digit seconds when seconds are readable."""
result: 9,41
